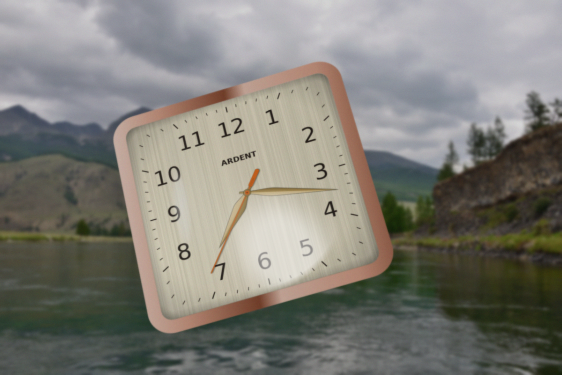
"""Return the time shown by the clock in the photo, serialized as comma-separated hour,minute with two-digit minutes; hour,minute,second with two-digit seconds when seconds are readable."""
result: 7,17,36
